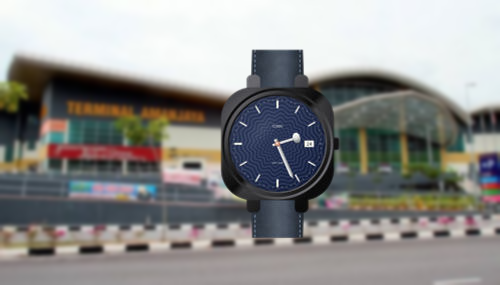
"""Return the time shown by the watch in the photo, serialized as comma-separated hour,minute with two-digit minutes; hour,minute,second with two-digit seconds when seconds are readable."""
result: 2,26
